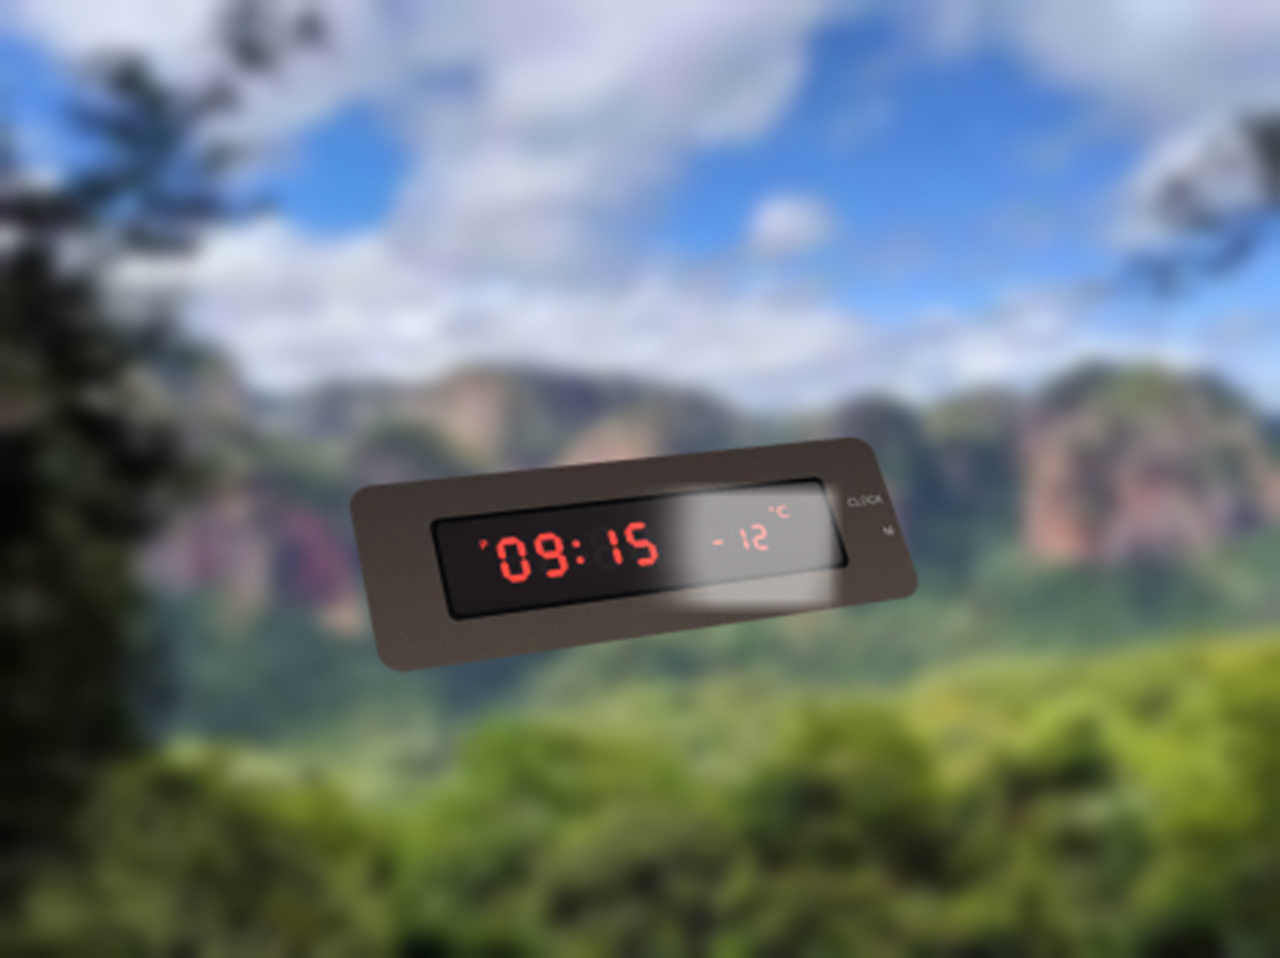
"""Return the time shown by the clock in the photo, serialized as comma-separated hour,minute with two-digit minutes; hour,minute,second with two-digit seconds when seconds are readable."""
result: 9,15
